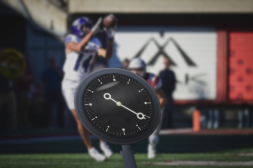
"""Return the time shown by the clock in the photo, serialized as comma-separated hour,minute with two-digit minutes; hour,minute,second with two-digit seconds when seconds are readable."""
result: 10,21
